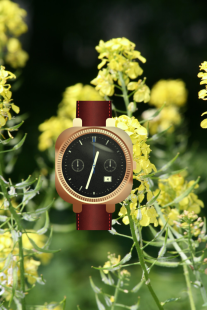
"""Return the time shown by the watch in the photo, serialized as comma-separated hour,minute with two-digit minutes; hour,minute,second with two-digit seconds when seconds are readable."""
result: 12,33
